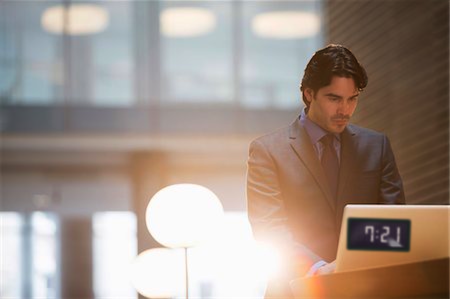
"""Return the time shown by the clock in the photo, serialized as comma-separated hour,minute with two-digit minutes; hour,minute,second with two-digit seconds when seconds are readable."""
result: 7,21
